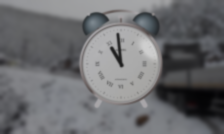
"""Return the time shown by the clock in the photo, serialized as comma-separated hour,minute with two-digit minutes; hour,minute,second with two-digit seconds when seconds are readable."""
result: 10,59
